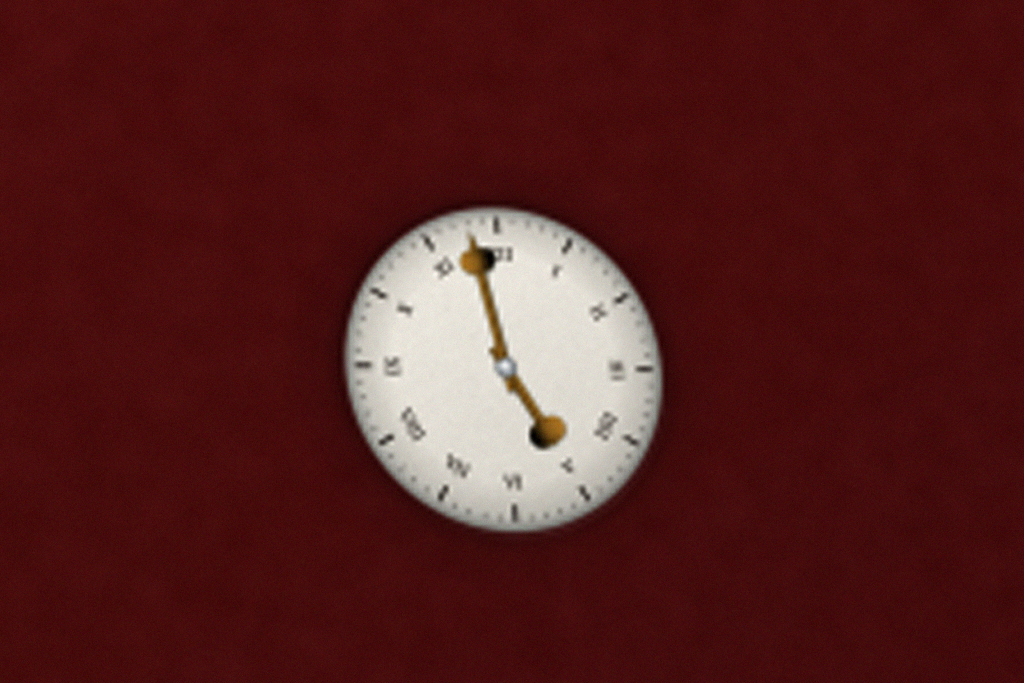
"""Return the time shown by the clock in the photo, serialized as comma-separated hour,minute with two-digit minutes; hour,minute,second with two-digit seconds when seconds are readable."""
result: 4,58
